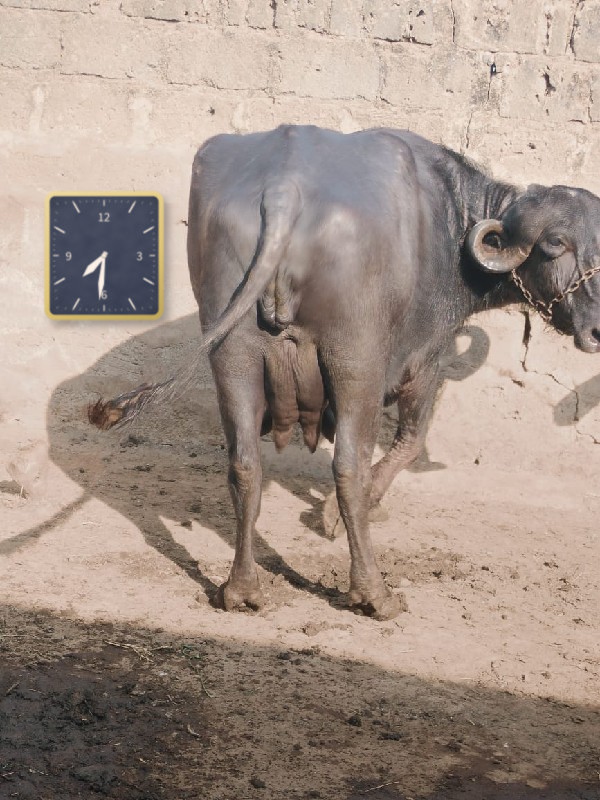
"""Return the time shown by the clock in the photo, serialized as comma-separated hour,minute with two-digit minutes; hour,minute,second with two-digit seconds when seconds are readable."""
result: 7,31
